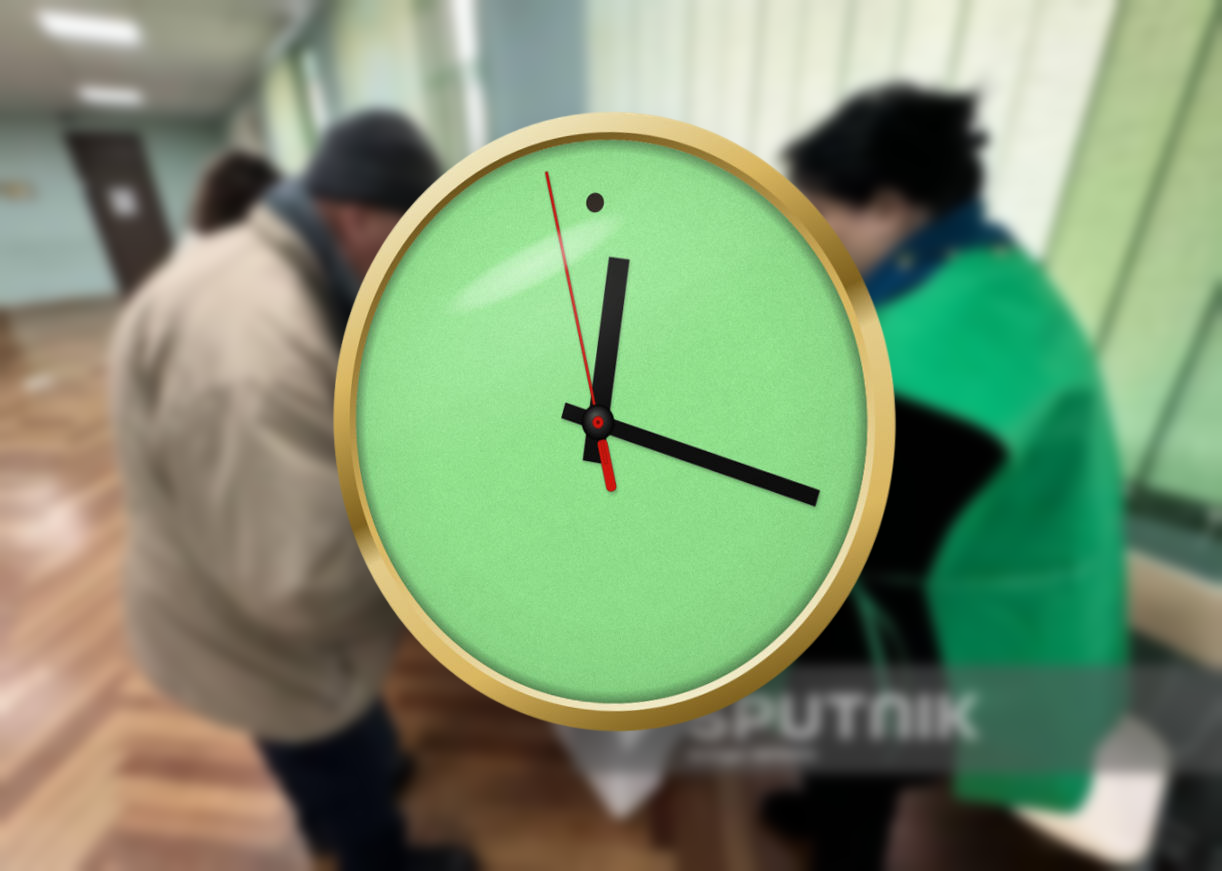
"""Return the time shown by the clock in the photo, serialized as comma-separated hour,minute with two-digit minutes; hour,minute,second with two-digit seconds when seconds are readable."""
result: 12,17,58
